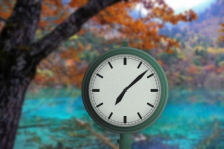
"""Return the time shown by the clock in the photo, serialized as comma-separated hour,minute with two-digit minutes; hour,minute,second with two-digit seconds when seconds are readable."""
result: 7,08
